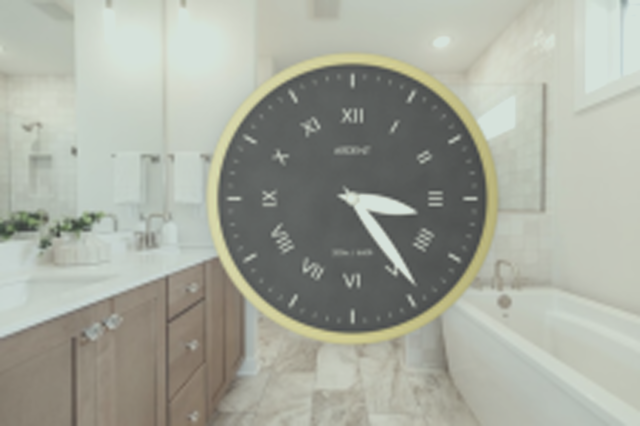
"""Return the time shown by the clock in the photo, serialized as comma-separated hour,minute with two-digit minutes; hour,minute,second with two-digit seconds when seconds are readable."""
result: 3,24
